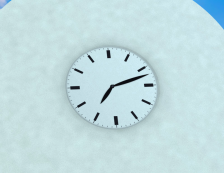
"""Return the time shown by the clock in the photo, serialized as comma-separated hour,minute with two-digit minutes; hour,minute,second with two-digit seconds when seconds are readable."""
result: 7,12
